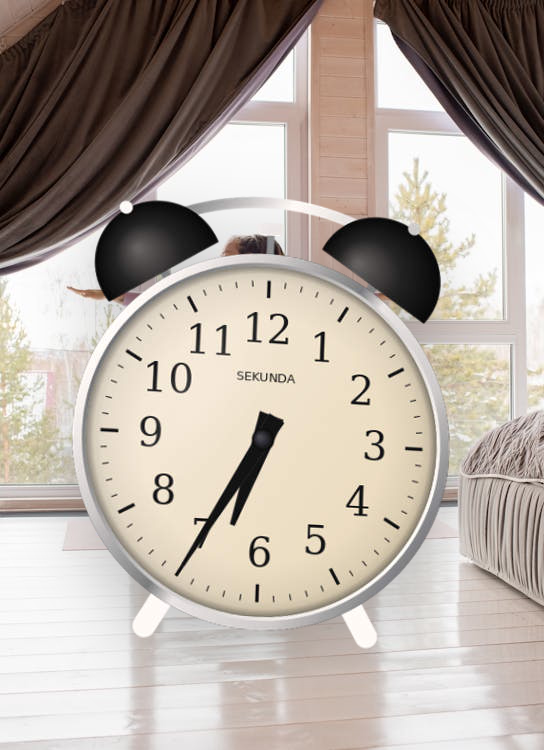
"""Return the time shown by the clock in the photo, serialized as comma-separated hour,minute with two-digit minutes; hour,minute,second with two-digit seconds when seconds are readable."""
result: 6,35
